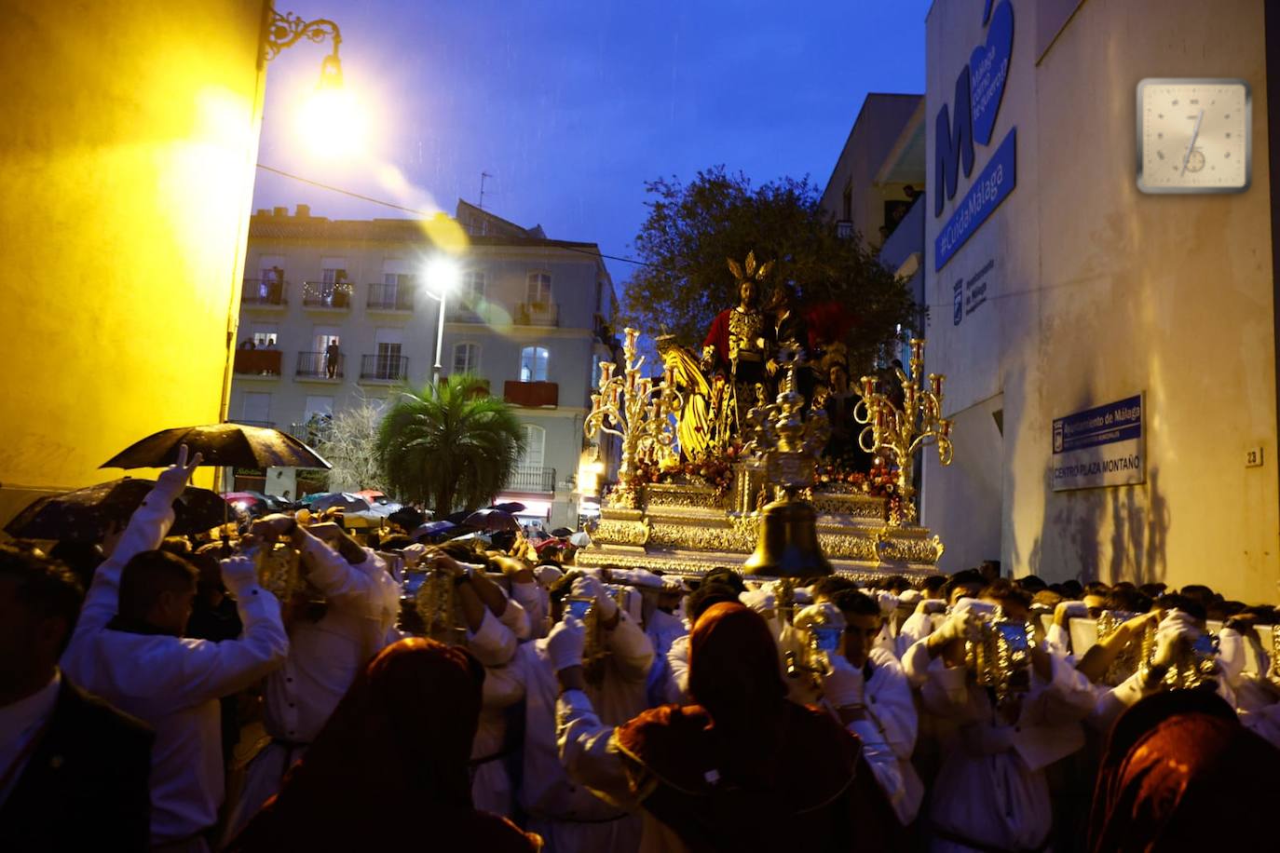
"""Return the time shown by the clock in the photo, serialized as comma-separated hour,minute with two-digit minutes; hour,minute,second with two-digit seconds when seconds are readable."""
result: 12,33
